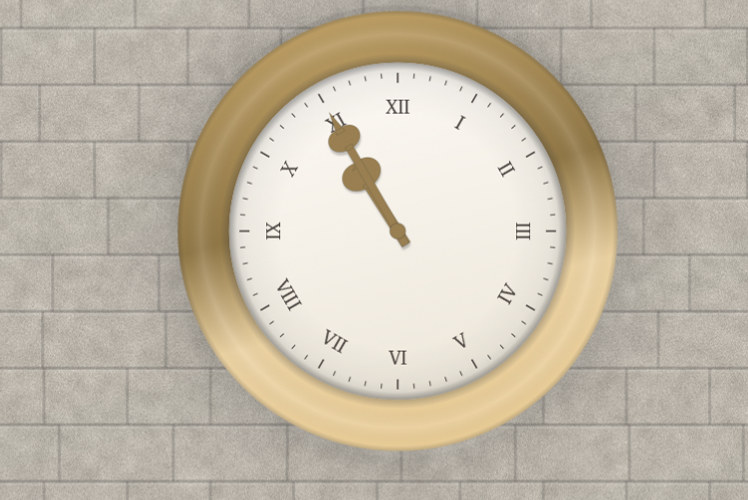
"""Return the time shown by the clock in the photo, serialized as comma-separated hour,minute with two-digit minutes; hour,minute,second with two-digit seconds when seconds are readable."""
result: 10,55
